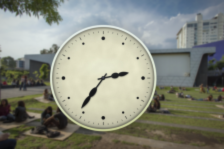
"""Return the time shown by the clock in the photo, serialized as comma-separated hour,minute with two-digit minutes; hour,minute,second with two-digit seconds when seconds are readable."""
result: 2,36
